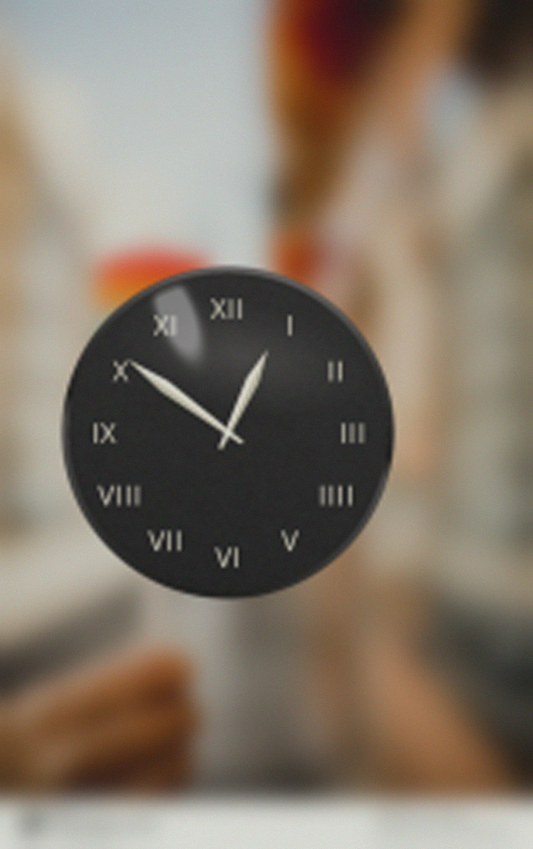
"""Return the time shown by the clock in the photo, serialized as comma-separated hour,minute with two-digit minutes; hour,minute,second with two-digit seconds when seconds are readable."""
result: 12,51
